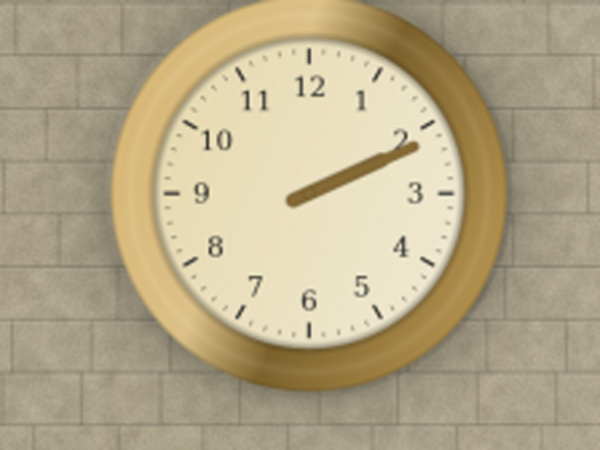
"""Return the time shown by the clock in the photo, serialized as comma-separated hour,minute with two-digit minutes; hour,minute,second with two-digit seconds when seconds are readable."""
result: 2,11
